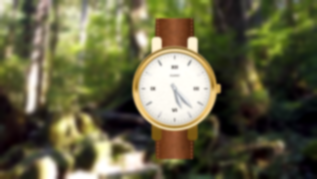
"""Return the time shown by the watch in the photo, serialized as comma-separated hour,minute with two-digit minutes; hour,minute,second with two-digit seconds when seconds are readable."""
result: 5,23
